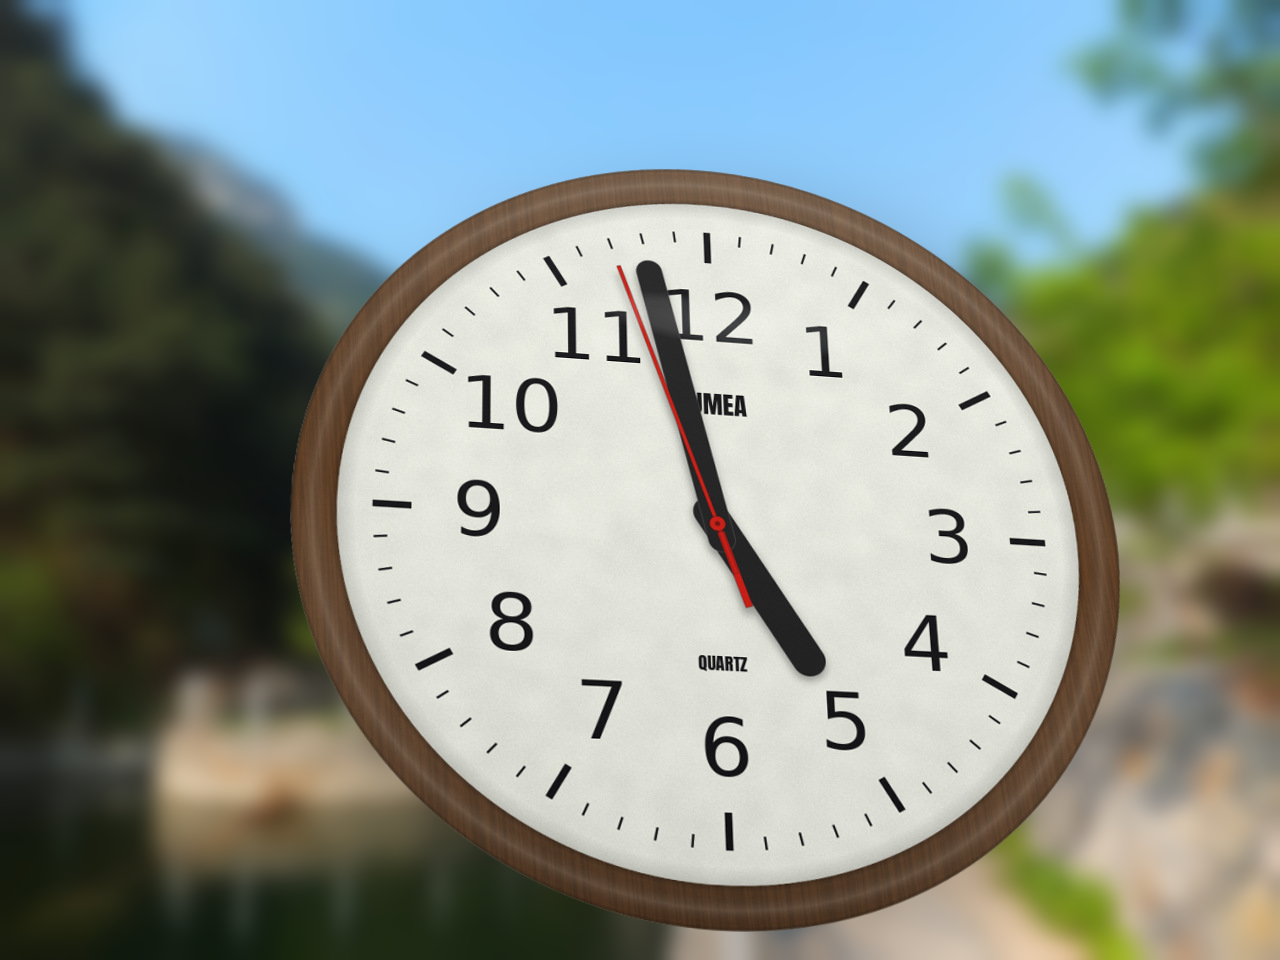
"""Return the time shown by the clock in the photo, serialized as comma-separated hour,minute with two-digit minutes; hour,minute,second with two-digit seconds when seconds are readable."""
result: 4,57,57
